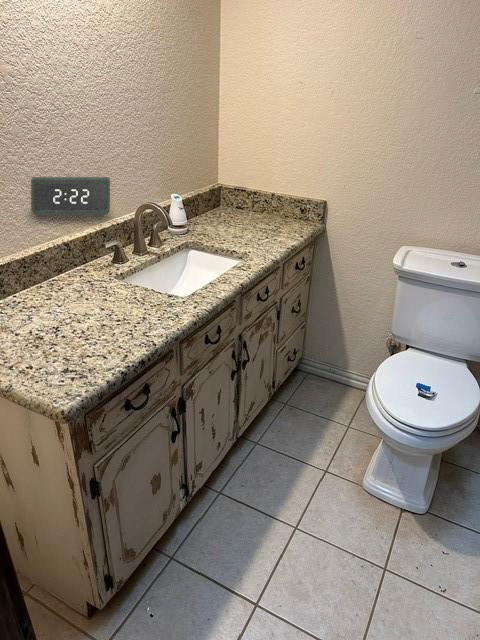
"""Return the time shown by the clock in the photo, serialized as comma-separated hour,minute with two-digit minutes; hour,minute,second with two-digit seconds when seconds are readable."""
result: 2,22
